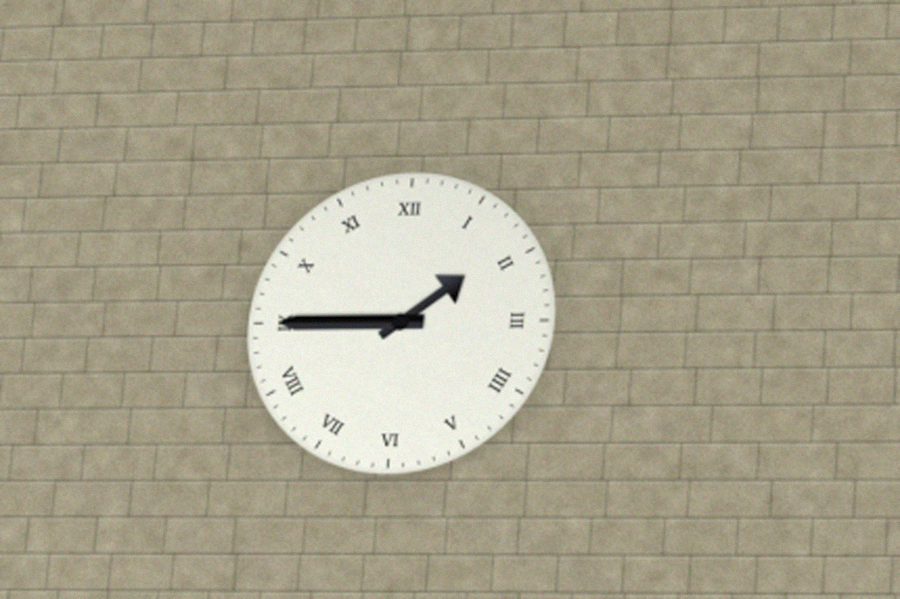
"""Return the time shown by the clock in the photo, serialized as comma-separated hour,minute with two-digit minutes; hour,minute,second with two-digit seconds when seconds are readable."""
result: 1,45
